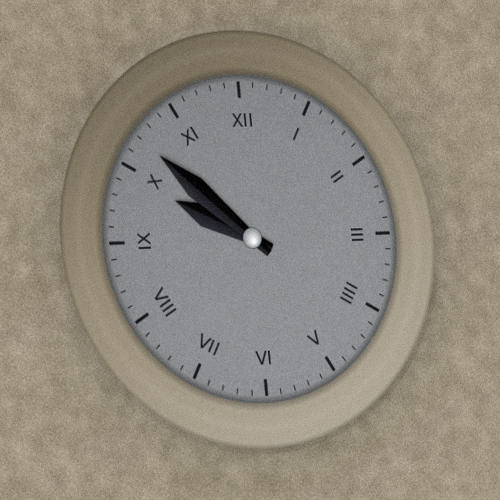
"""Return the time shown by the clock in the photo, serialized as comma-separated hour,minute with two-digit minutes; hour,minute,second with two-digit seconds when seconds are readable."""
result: 9,52
